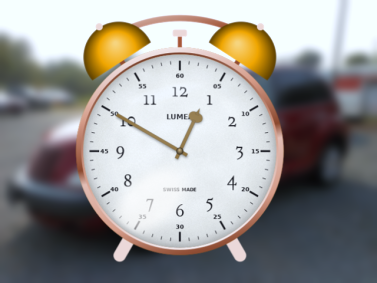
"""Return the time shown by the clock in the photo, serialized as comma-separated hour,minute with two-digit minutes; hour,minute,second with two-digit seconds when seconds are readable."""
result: 12,50
